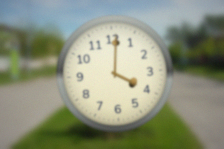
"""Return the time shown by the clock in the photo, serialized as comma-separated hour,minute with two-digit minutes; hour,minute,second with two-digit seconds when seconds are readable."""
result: 4,01
